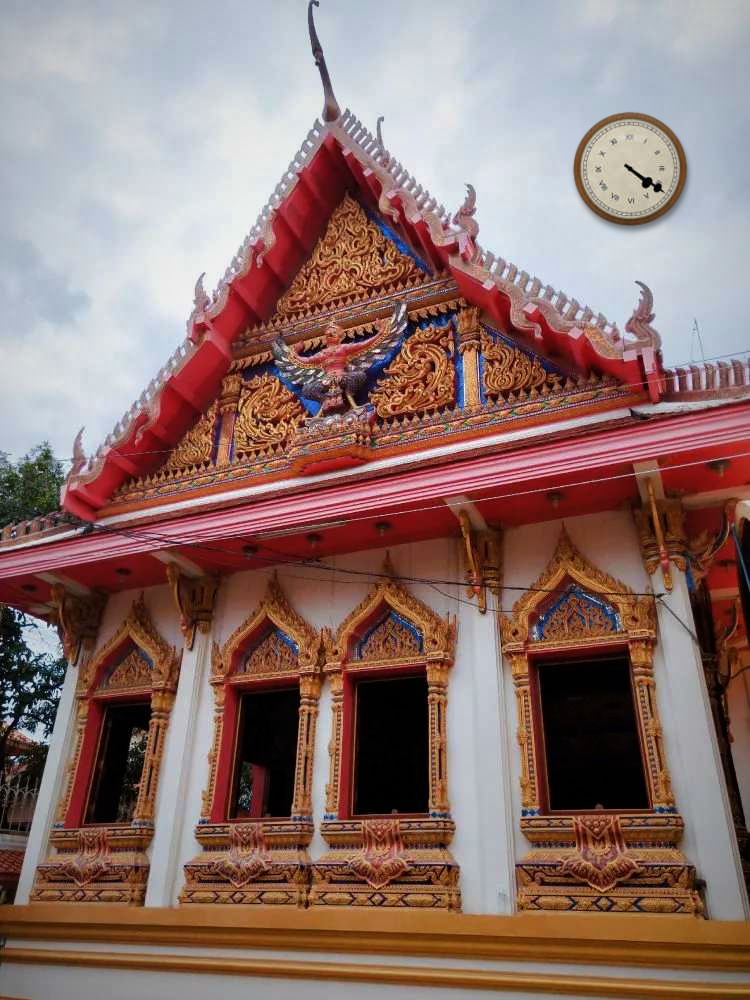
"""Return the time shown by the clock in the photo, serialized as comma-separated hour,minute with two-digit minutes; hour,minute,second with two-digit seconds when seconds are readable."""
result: 4,21
